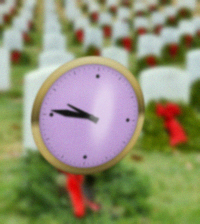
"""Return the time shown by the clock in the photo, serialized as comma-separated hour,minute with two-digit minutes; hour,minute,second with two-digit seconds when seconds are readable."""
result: 9,46
